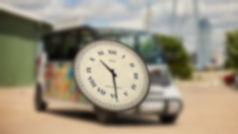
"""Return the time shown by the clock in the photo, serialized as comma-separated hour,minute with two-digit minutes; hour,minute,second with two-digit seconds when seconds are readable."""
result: 10,29
